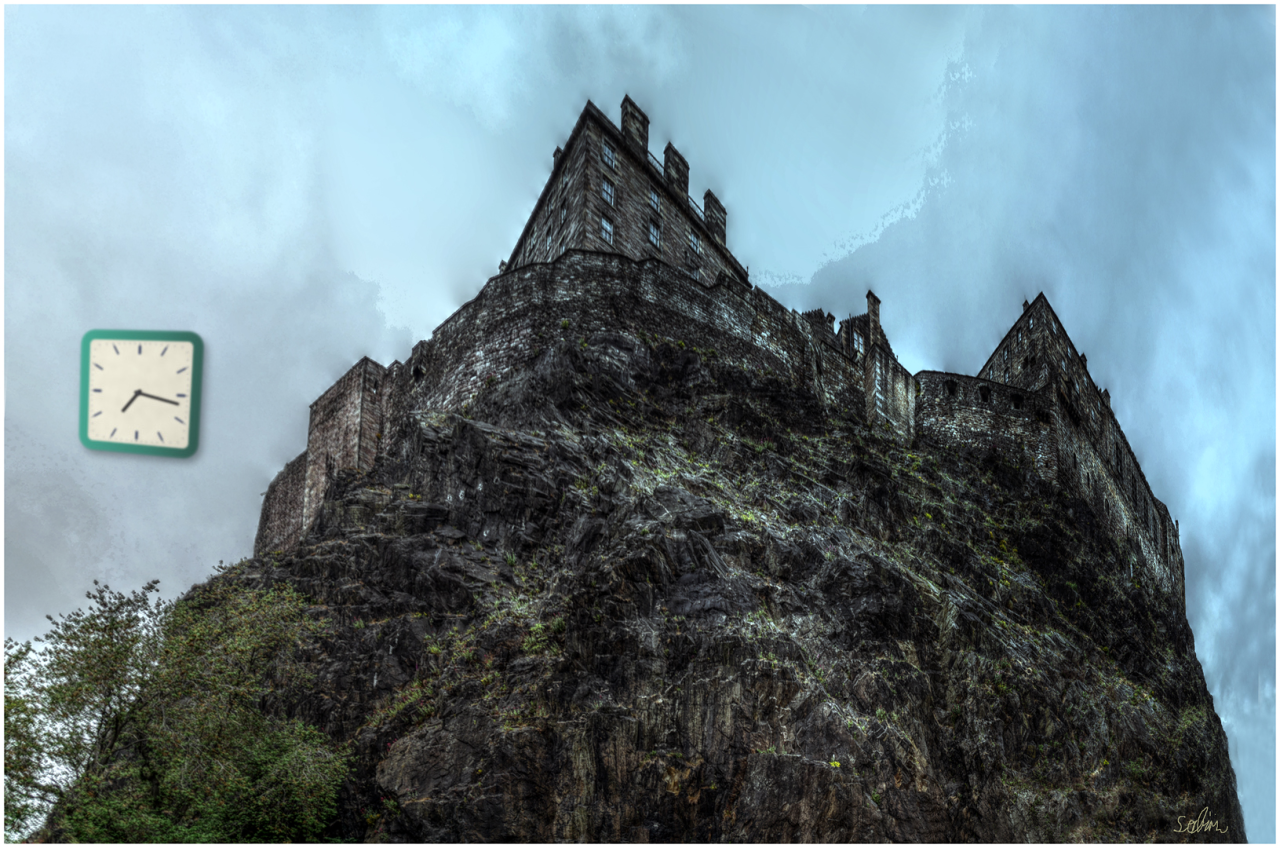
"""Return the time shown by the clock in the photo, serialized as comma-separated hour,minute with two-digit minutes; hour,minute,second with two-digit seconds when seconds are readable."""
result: 7,17
